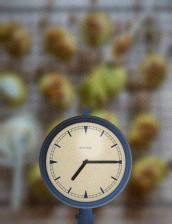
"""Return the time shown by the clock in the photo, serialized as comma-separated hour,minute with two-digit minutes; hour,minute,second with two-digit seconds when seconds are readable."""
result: 7,15
